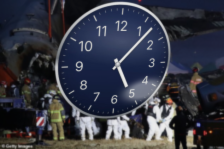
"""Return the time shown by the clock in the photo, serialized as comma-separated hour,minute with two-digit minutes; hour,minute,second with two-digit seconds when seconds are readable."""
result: 5,07
